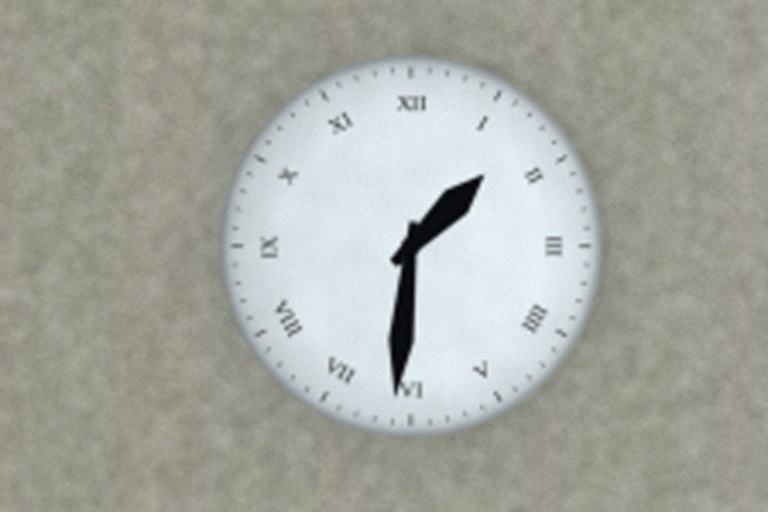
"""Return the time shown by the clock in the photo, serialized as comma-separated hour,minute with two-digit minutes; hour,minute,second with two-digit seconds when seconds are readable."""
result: 1,31
